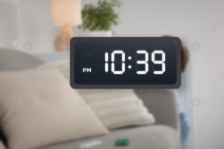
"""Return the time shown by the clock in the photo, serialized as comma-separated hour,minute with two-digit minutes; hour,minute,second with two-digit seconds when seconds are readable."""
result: 10,39
